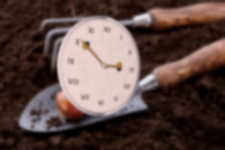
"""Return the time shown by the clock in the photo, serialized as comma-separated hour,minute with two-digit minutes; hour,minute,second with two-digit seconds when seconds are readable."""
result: 2,51
